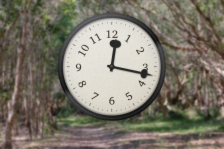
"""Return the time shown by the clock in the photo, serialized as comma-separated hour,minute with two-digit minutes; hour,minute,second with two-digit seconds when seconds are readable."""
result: 12,17
